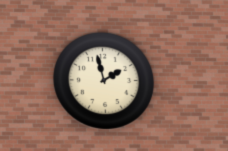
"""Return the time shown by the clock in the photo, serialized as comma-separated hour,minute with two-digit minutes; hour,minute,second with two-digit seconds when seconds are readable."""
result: 1,58
